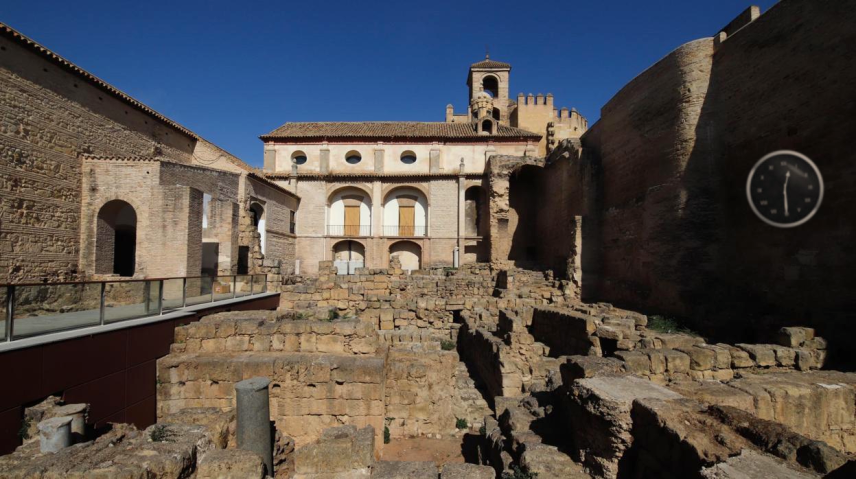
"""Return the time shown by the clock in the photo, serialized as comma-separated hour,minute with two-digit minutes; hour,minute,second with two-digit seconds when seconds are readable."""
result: 12,30
